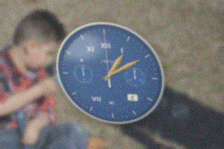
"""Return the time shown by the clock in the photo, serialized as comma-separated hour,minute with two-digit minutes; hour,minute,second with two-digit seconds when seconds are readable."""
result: 1,10
